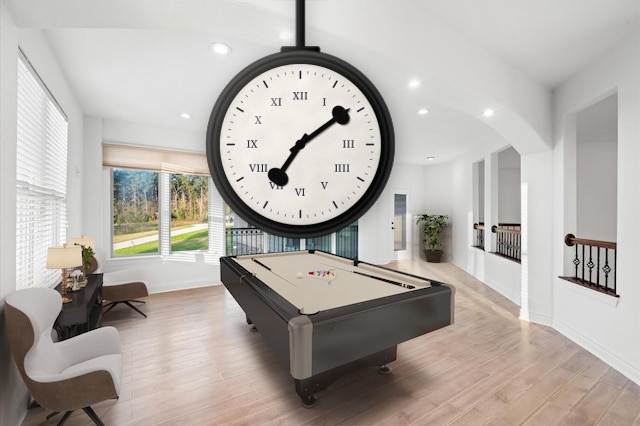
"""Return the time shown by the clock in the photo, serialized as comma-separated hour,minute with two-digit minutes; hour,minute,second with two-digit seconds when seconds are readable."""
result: 7,09
